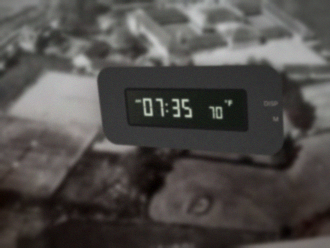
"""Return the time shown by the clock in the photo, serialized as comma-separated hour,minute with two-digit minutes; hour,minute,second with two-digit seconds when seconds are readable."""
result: 7,35
